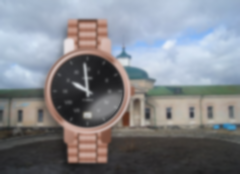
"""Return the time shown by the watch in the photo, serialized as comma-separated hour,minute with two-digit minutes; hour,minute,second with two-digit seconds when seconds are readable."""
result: 9,59
